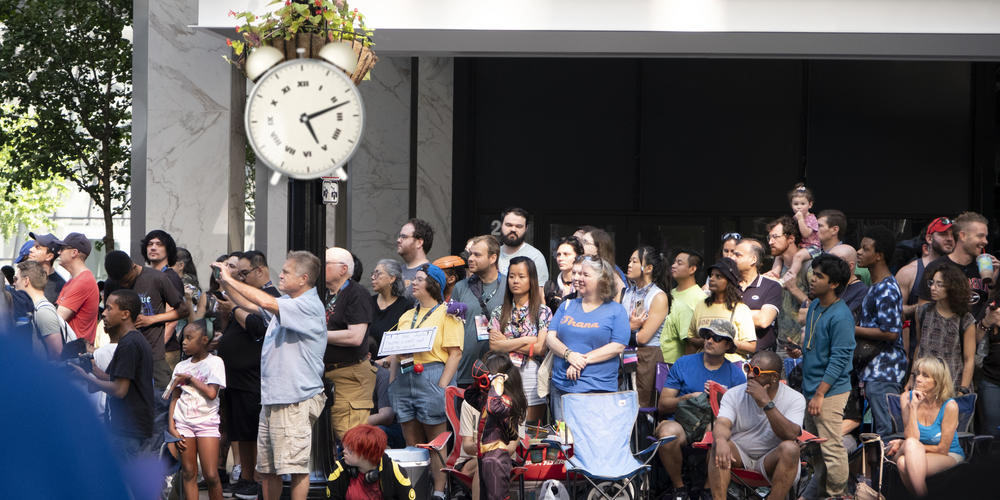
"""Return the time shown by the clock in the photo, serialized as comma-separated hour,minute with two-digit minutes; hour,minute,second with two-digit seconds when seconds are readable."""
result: 5,12
